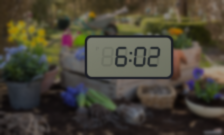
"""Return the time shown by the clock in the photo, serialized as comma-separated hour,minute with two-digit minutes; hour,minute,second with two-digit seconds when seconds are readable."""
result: 6,02
